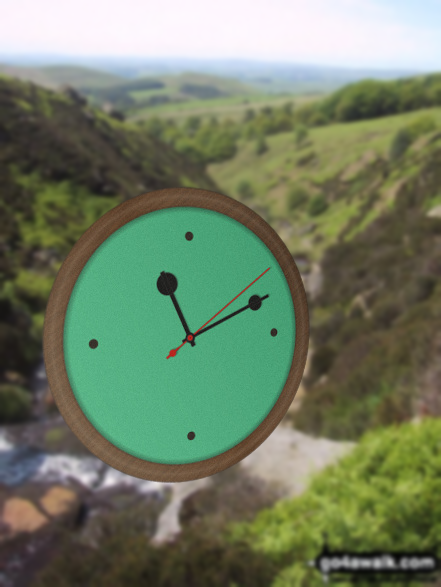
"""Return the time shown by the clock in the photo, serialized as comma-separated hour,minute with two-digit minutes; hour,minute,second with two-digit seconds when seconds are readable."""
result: 11,11,09
